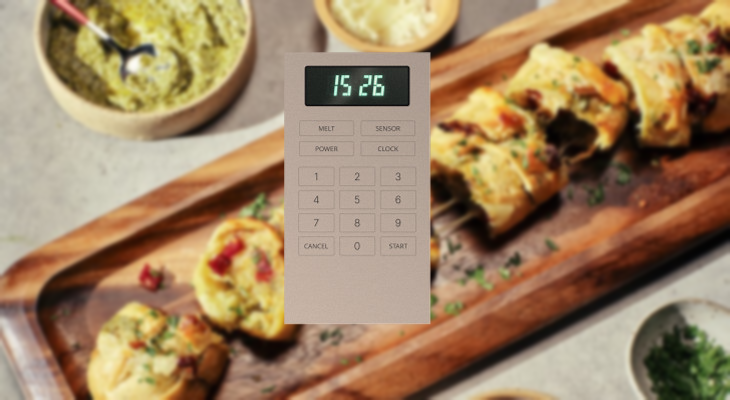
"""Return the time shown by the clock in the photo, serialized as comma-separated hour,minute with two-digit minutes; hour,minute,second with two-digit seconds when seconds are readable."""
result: 15,26
